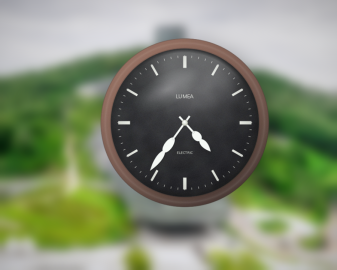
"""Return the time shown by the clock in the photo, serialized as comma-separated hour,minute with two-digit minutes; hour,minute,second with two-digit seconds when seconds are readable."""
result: 4,36
